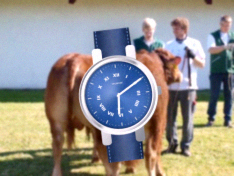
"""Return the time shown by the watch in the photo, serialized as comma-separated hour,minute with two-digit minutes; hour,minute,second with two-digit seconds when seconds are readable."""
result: 6,10
